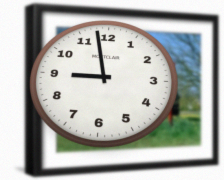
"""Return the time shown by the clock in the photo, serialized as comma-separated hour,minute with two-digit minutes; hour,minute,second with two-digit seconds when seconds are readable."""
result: 8,58
